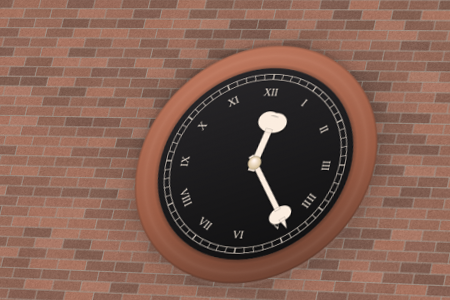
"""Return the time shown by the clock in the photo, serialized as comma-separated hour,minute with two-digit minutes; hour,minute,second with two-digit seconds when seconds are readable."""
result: 12,24
